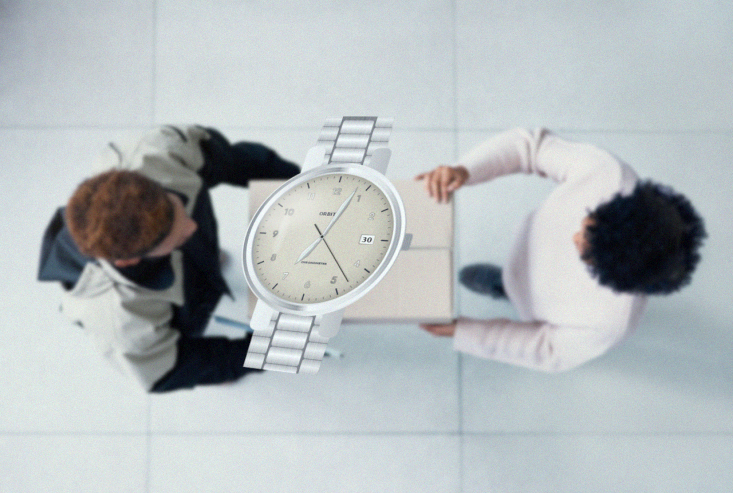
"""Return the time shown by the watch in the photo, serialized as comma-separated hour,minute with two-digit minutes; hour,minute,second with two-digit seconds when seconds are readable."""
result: 7,03,23
